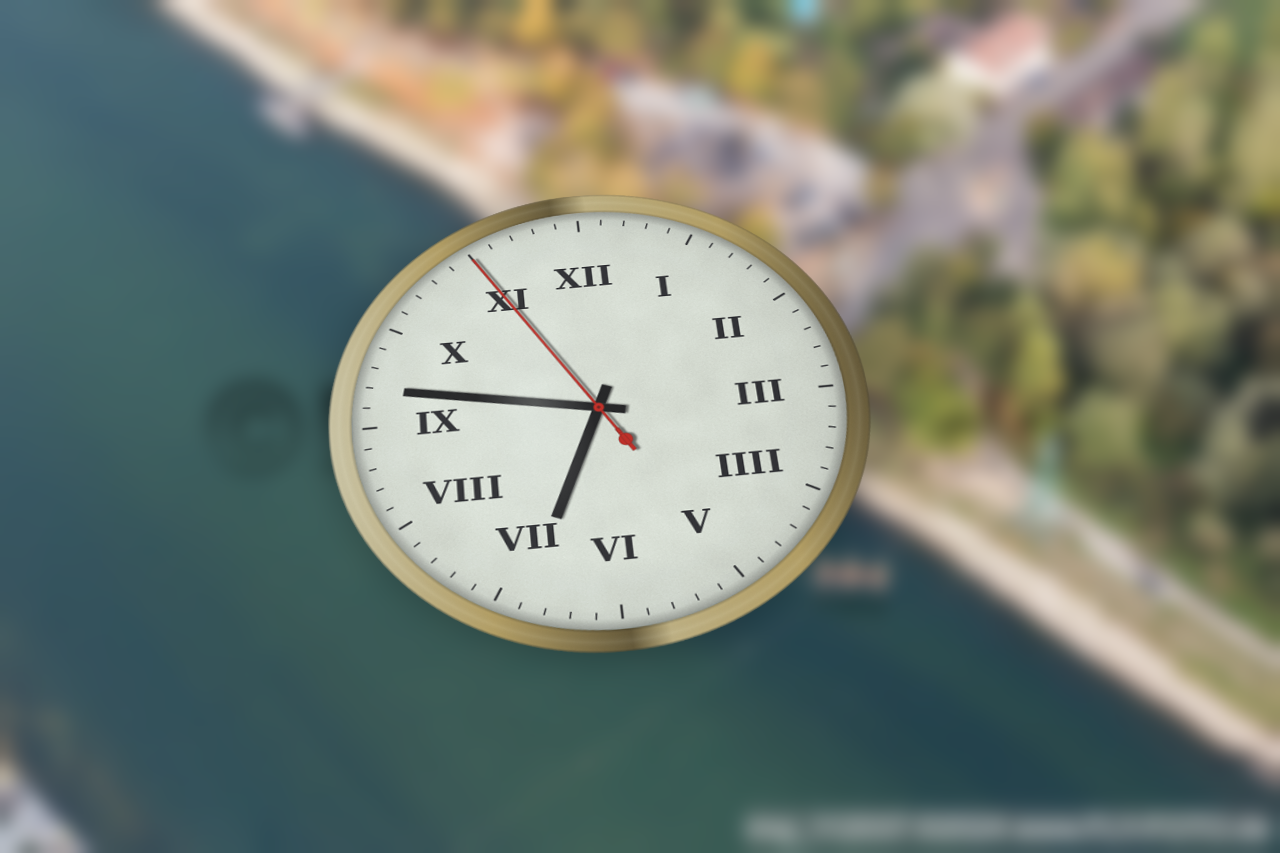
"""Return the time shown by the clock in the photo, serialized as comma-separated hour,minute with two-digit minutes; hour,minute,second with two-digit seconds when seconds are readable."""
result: 6,46,55
